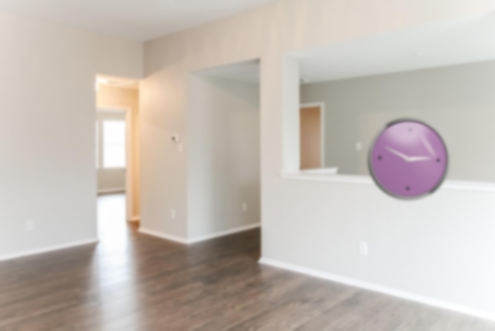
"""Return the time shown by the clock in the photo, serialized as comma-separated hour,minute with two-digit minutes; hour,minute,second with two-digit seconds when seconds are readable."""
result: 2,49
